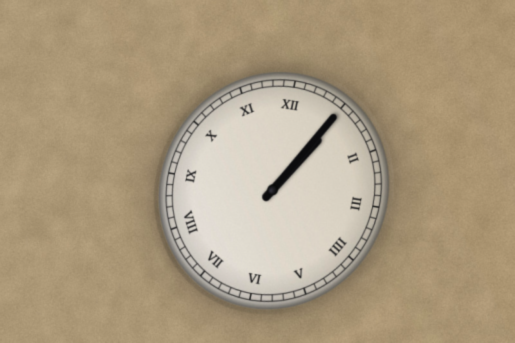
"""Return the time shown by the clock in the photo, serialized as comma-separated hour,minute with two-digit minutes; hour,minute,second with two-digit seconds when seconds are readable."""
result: 1,05
